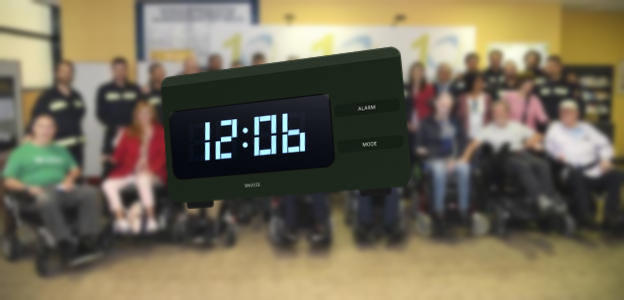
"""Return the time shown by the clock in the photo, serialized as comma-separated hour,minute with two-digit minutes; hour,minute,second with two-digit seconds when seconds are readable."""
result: 12,06
